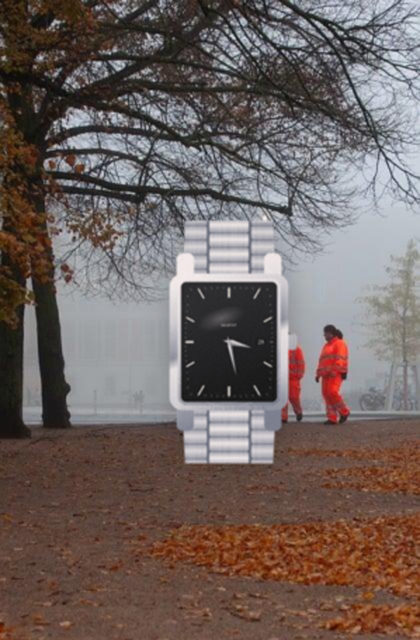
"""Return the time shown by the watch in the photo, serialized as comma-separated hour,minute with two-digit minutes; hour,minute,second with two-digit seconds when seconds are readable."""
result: 3,28
